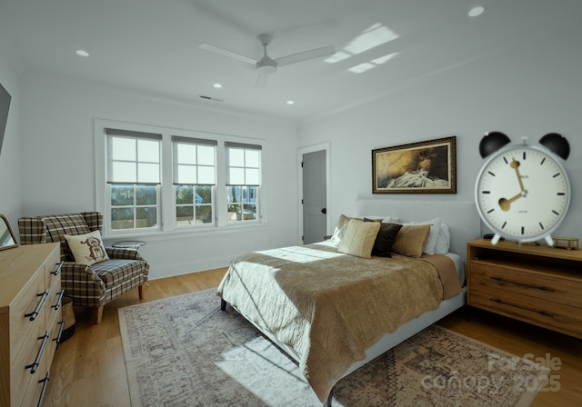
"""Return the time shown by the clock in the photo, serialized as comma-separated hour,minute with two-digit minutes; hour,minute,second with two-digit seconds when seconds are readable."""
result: 7,57
